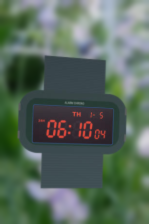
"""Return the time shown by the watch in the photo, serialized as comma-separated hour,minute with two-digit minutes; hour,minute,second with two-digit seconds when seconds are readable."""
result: 6,10,04
